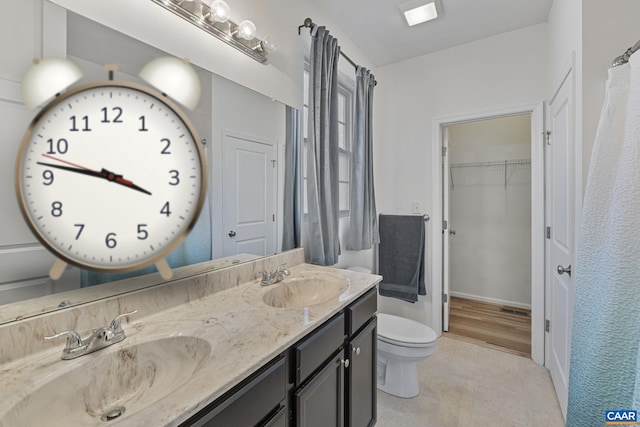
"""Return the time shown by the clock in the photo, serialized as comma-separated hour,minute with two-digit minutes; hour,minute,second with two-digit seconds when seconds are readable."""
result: 3,46,48
